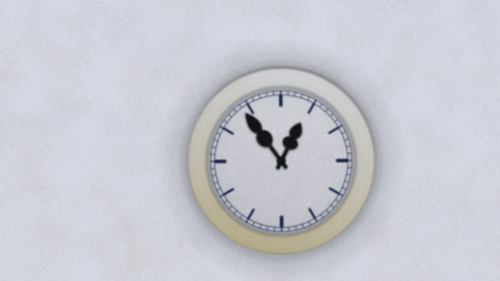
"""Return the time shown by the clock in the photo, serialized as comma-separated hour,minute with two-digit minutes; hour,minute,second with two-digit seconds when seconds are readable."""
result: 12,54
